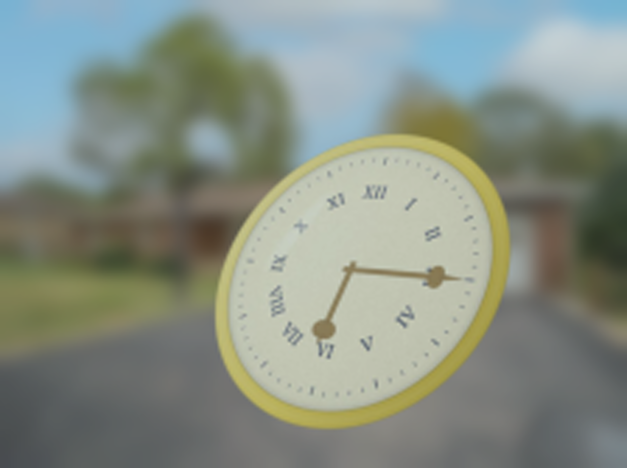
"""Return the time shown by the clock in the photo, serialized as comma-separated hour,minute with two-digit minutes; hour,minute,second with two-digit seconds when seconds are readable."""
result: 6,15
